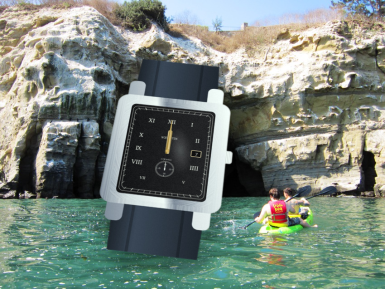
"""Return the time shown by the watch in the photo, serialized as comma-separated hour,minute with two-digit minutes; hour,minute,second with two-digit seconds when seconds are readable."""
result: 12,00
